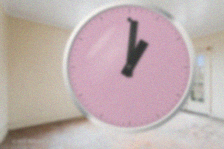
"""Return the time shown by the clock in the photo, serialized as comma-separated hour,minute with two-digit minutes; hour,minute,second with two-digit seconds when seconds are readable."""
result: 1,01
